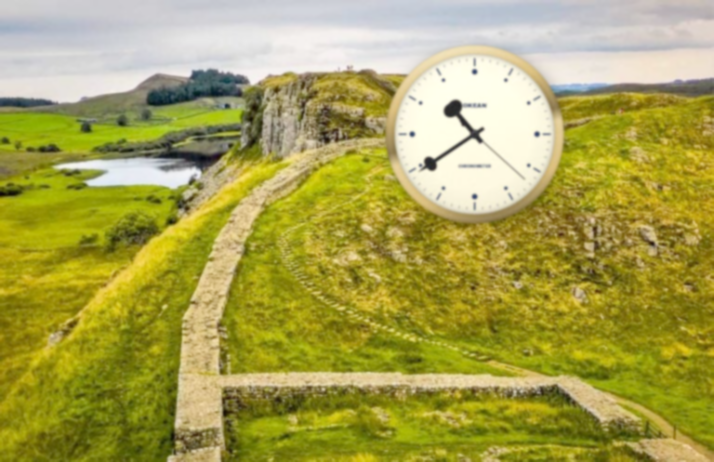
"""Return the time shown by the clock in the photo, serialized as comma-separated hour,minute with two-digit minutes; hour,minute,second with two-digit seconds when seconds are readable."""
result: 10,39,22
